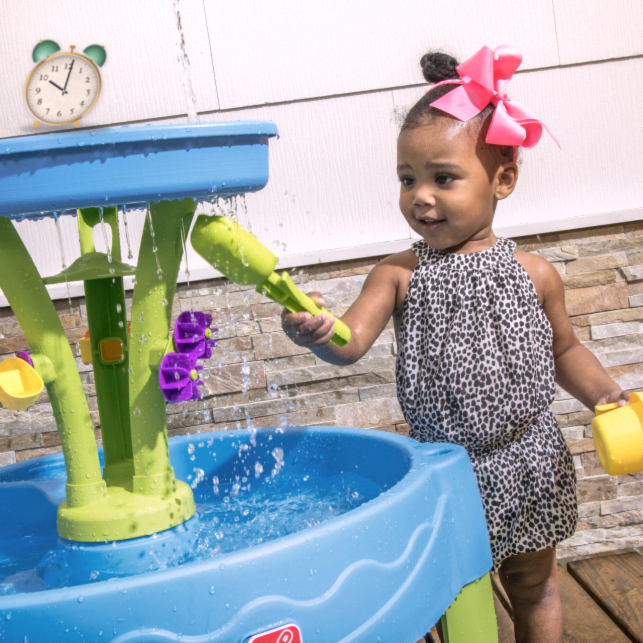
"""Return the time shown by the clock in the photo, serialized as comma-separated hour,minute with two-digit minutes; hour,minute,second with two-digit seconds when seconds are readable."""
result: 10,01
